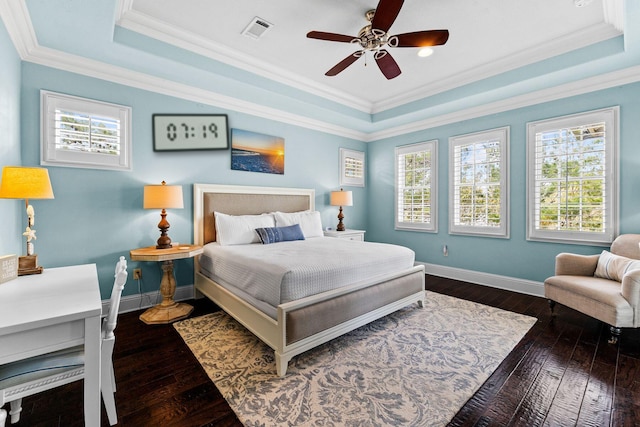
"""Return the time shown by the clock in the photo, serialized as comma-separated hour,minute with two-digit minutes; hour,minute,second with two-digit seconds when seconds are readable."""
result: 7,19
